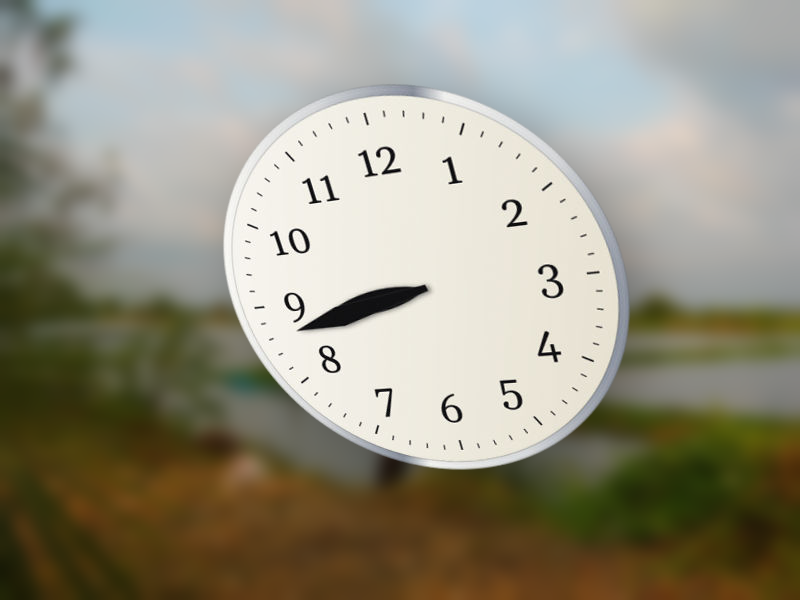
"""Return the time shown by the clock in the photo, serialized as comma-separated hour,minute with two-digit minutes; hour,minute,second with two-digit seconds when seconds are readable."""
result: 8,43
